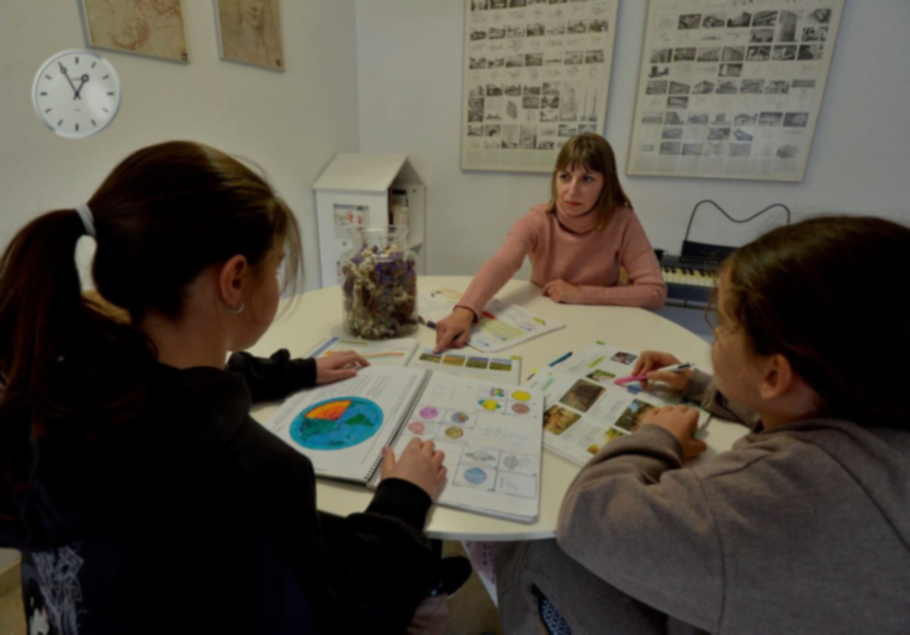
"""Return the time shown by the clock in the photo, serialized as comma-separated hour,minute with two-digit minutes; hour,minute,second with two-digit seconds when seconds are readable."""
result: 12,55
